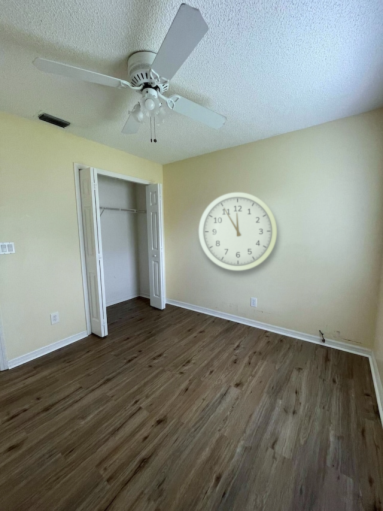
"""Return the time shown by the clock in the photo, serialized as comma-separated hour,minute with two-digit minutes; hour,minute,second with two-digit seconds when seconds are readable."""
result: 11,55
